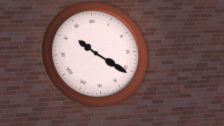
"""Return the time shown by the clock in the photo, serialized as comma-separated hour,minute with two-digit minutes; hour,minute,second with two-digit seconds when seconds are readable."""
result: 10,21
